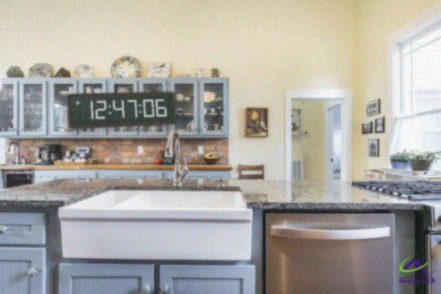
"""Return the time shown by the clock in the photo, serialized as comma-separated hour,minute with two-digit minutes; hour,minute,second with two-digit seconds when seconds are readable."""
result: 12,47,06
